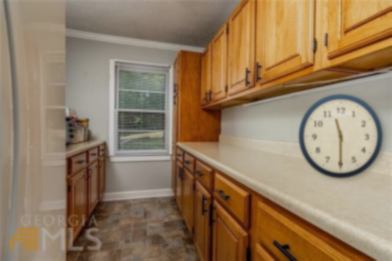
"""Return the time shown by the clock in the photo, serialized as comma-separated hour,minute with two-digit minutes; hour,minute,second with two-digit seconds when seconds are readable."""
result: 11,30
